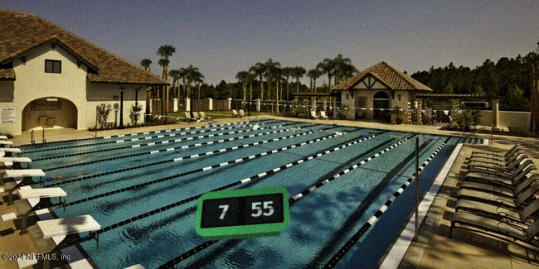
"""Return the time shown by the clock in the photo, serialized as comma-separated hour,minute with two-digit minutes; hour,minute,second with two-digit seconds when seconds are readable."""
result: 7,55
